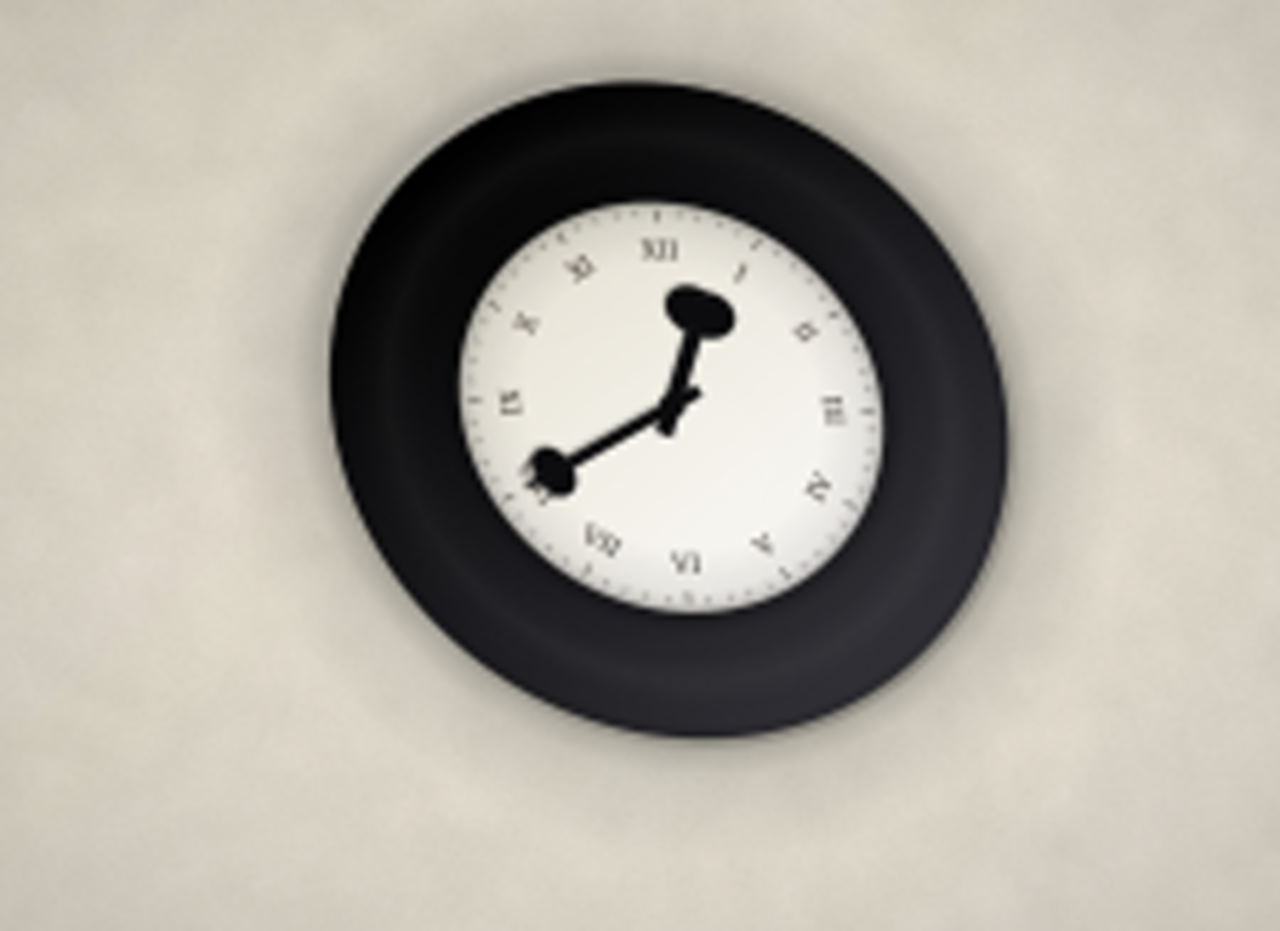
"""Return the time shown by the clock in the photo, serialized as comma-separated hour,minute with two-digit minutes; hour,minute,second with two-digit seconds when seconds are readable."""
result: 12,40
